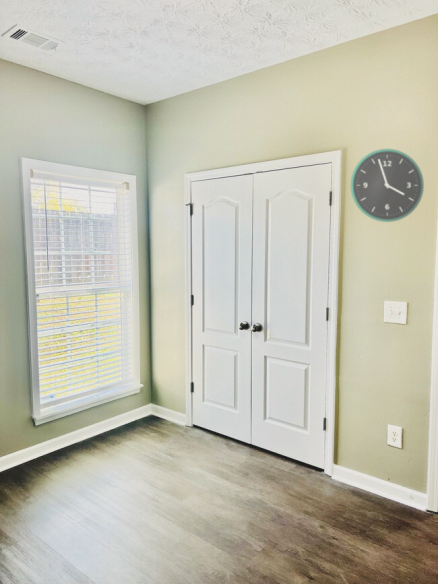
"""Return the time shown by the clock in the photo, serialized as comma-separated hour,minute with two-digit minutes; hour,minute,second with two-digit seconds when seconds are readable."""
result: 3,57
